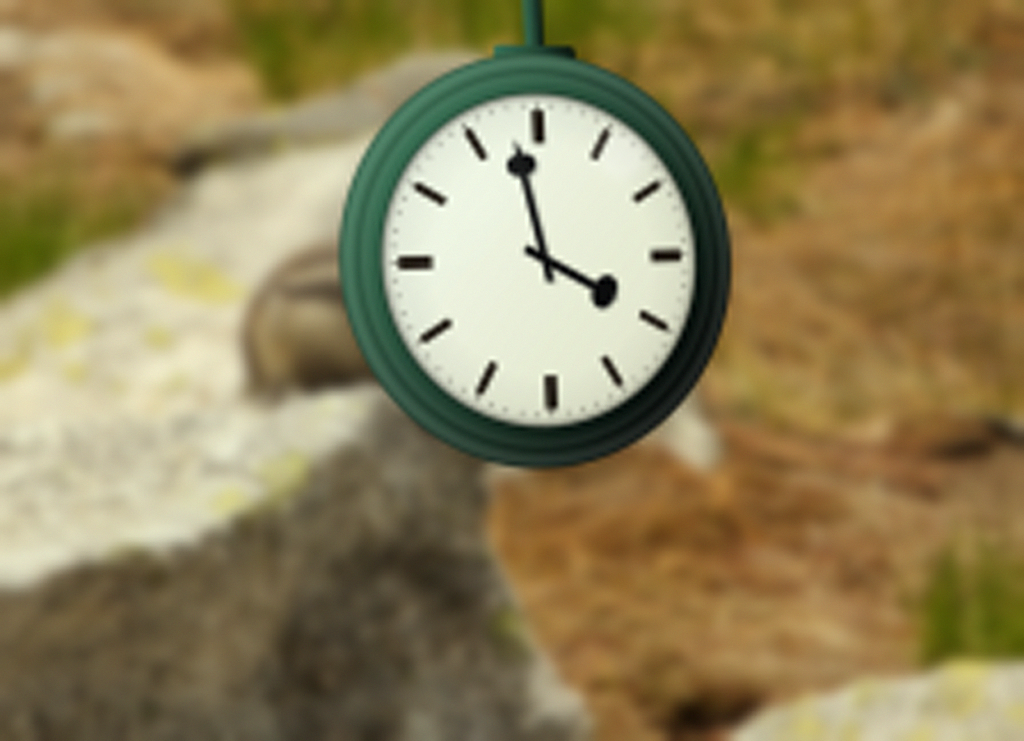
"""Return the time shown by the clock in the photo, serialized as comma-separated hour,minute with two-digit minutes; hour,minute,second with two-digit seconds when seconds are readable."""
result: 3,58
